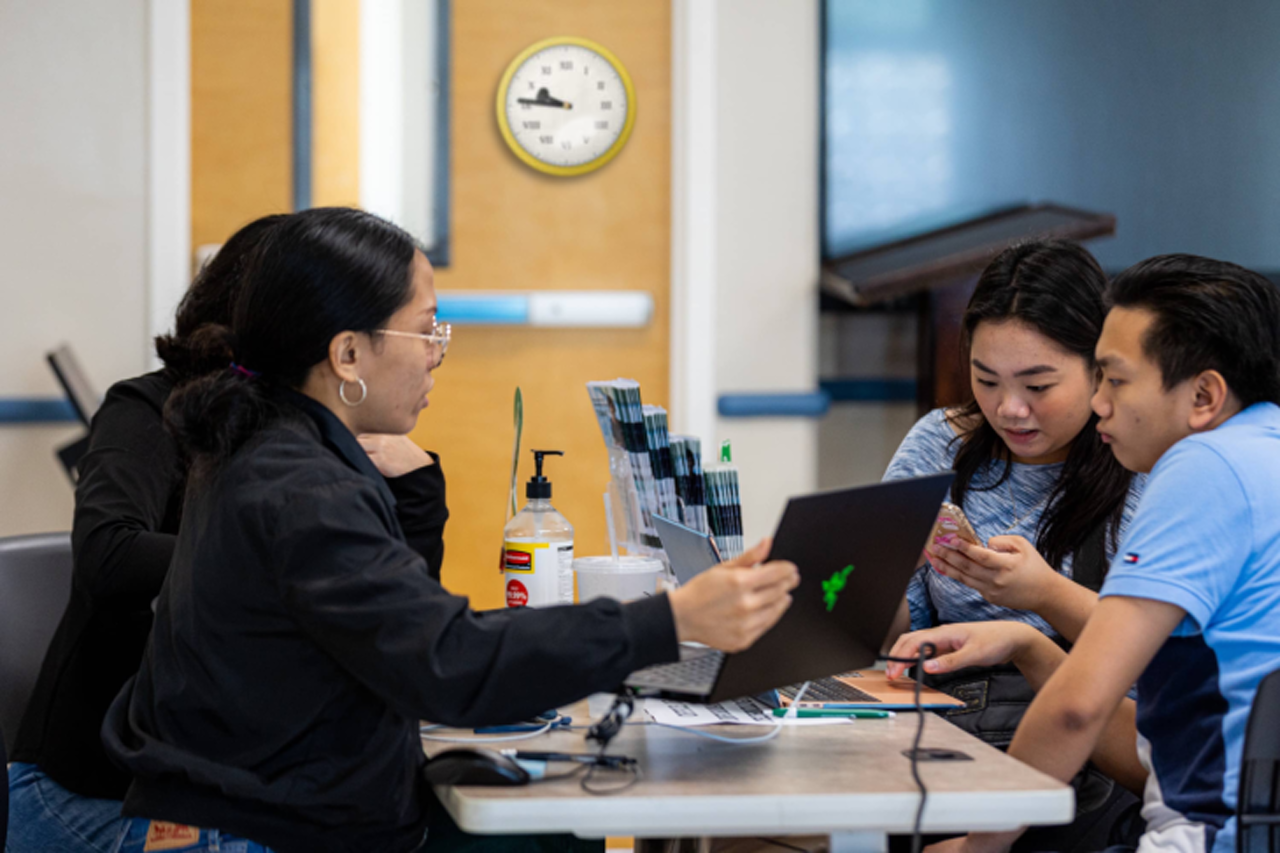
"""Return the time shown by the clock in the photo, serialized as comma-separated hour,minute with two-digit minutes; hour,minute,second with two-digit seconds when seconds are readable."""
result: 9,46
